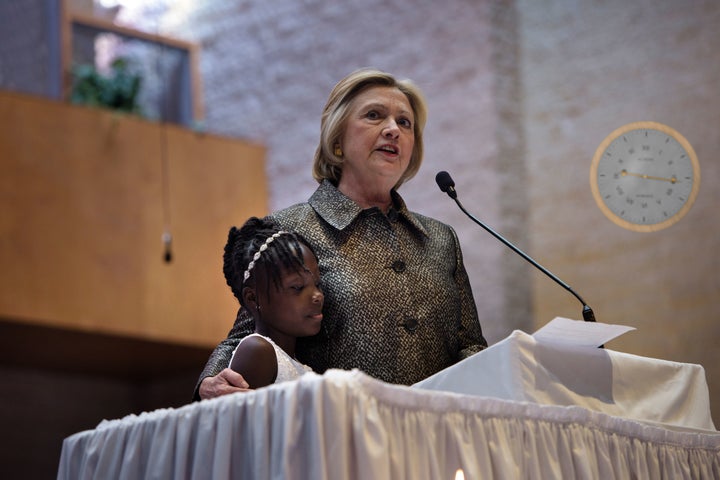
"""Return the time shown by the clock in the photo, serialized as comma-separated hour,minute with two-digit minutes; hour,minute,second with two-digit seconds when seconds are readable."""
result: 9,16
